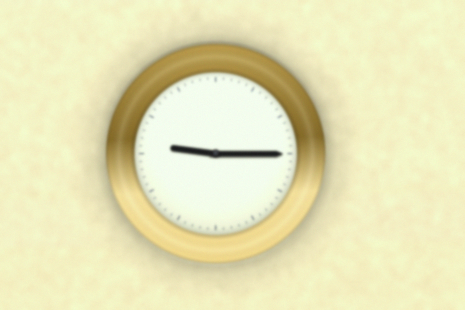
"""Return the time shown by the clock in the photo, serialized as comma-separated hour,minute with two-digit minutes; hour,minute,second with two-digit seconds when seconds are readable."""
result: 9,15
